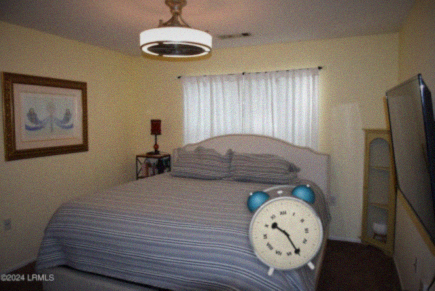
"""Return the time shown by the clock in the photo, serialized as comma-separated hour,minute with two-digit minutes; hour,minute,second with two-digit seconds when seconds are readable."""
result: 10,26
